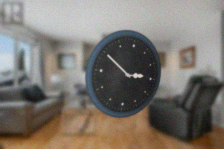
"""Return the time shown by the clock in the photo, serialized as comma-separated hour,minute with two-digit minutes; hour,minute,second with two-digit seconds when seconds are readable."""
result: 2,50
